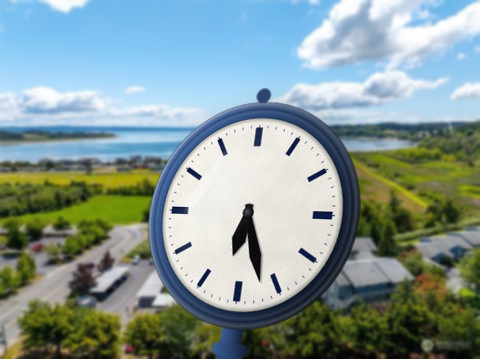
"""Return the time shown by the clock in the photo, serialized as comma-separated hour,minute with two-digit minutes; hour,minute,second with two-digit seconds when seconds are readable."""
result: 6,27
